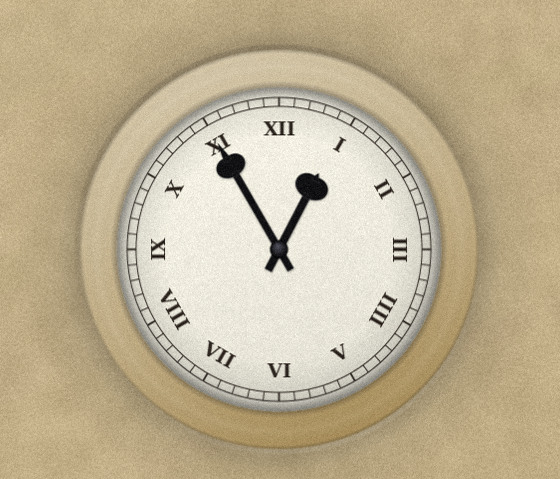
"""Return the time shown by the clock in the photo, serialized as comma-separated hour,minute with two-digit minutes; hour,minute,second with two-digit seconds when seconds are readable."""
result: 12,55
